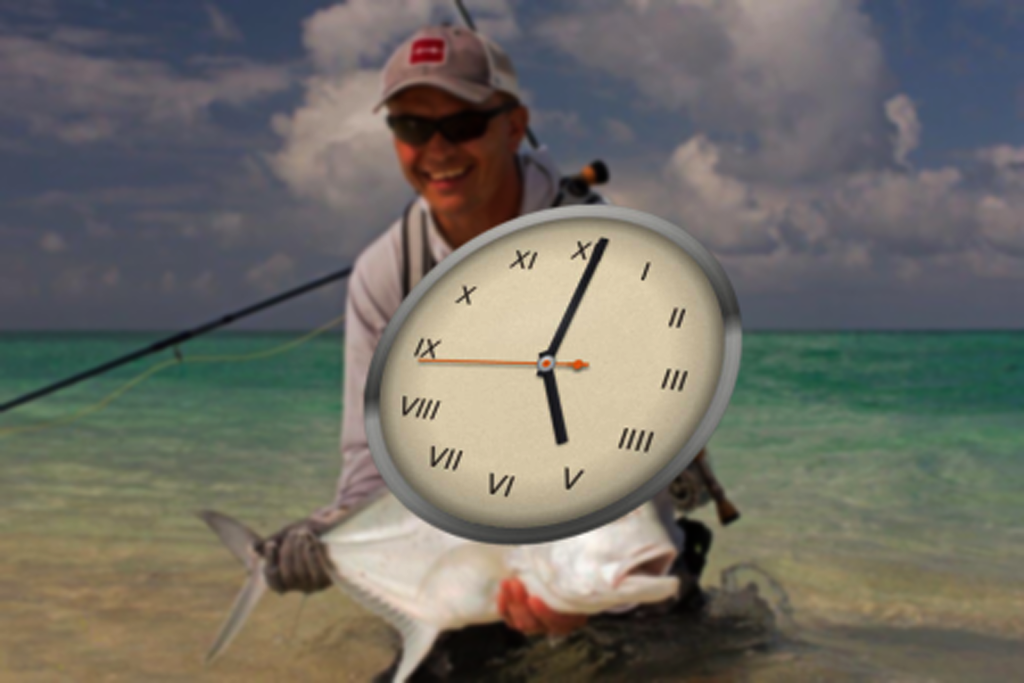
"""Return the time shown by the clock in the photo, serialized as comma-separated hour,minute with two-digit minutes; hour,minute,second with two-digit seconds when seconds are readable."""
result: 5,00,44
